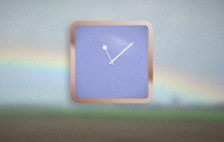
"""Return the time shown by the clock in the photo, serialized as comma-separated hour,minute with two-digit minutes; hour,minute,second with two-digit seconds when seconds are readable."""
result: 11,08
